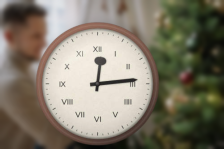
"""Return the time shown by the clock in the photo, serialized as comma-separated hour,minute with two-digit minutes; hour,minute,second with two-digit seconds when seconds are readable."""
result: 12,14
